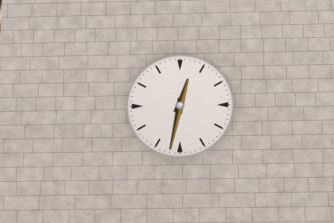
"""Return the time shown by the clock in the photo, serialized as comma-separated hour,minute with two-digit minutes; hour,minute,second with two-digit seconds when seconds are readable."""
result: 12,32
